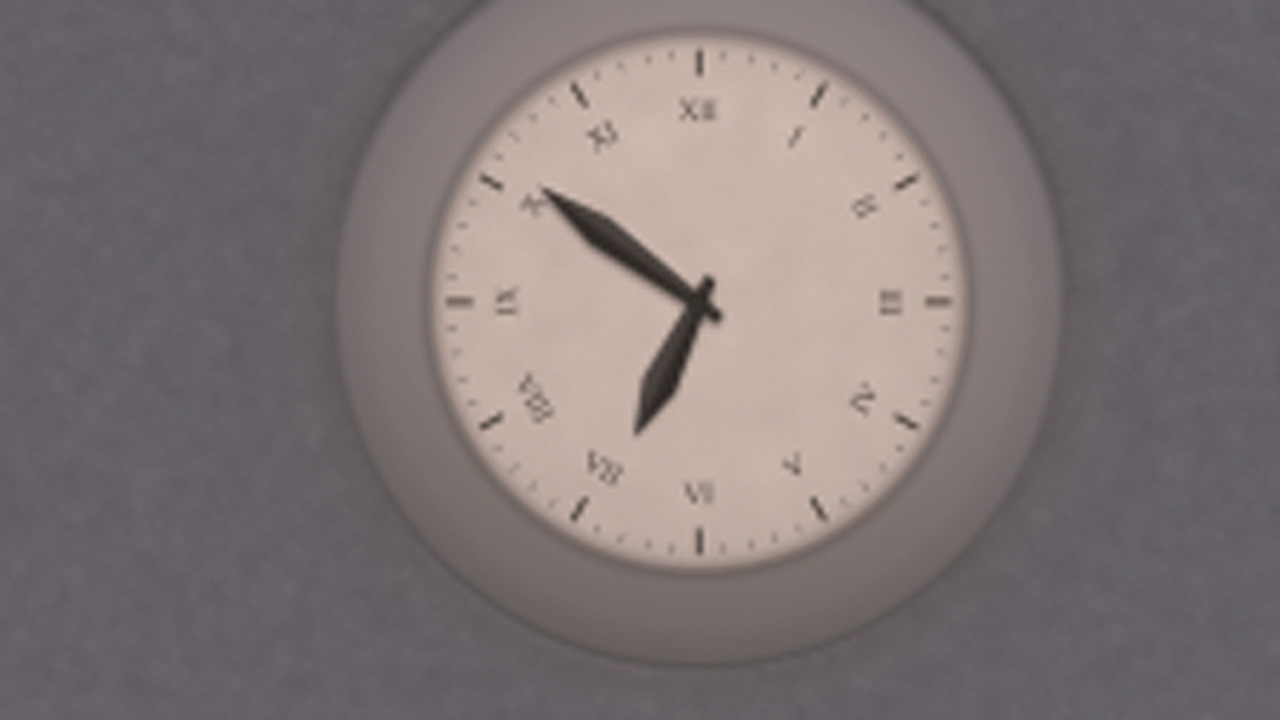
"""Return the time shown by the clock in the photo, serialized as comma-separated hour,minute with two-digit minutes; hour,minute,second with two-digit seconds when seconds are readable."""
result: 6,51
